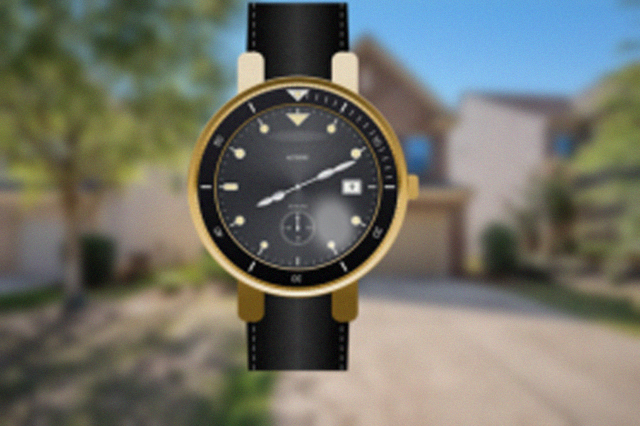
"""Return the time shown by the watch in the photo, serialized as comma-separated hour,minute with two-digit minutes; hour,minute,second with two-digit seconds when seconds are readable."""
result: 8,11
